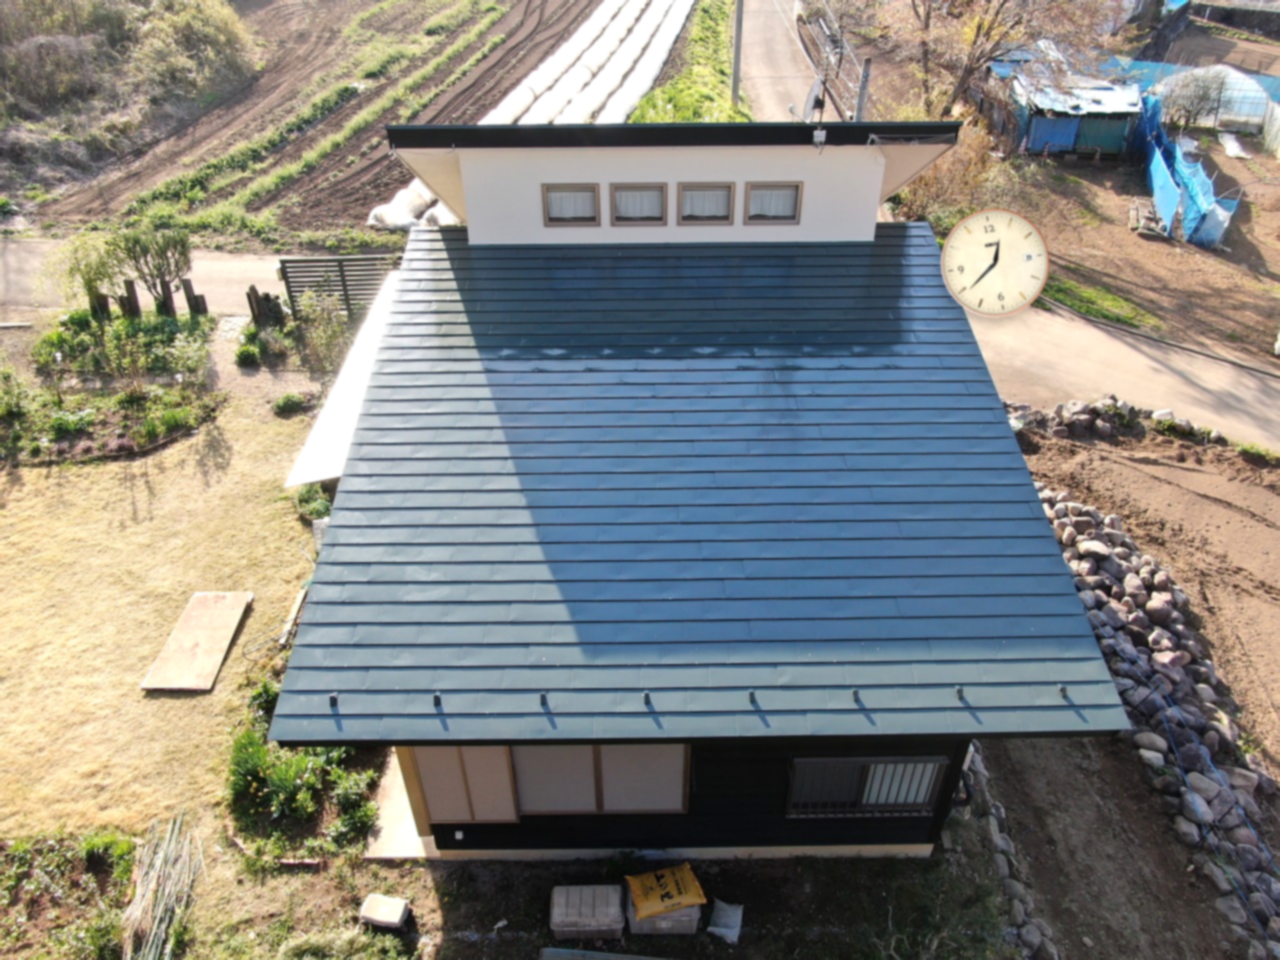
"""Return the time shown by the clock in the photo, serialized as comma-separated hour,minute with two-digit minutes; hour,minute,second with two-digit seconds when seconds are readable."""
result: 12,39
